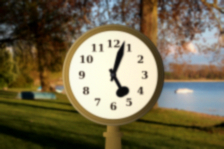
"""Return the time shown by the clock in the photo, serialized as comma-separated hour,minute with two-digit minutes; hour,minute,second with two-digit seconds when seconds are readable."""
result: 5,03
